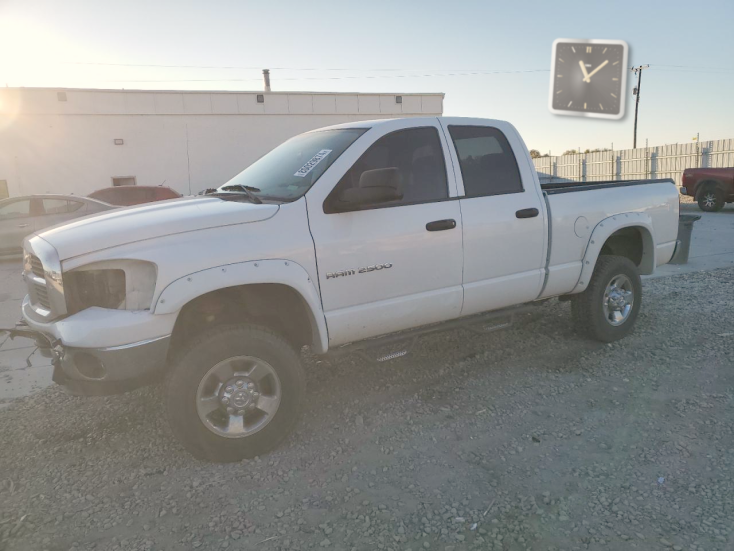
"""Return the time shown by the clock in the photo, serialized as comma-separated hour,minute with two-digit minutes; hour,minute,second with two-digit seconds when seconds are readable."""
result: 11,08
